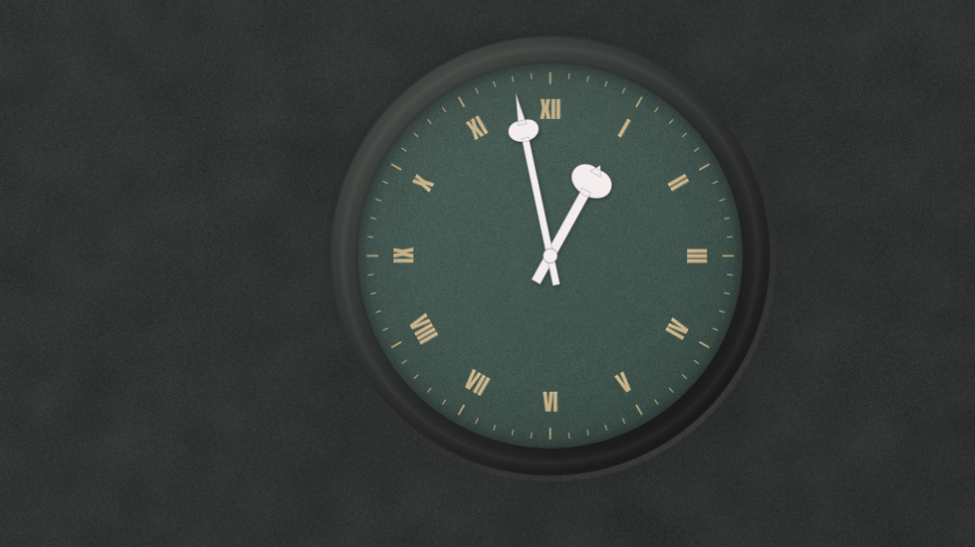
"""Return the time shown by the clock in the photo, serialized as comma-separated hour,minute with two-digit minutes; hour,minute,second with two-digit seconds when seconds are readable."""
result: 12,58
